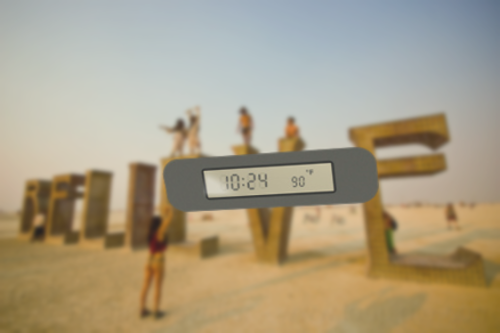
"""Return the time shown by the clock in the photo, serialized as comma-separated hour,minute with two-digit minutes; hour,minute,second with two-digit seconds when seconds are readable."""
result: 10,24
